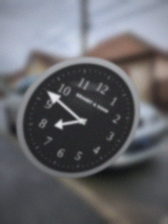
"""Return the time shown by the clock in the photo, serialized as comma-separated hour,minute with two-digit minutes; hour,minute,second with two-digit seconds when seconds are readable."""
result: 7,47
